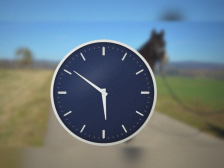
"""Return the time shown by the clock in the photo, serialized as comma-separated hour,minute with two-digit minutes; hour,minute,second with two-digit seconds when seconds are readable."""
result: 5,51
